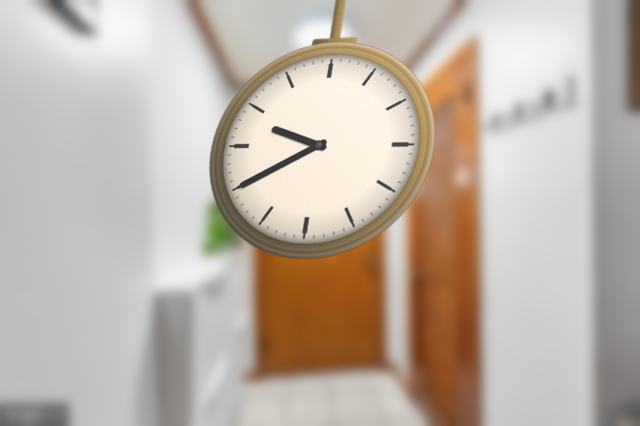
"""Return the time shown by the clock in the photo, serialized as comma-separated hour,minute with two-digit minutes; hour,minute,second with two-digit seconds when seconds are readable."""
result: 9,40
